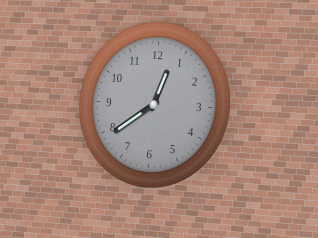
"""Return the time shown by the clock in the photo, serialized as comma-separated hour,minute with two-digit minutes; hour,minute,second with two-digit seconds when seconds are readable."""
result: 12,39
